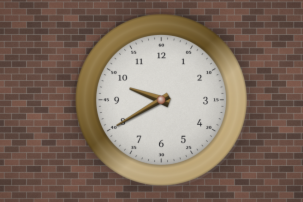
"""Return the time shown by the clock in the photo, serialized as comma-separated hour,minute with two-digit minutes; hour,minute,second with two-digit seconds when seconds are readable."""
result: 9,40
